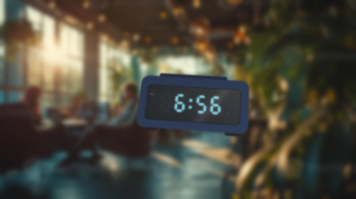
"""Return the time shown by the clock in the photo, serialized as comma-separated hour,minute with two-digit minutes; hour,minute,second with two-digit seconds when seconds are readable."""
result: 6,56
